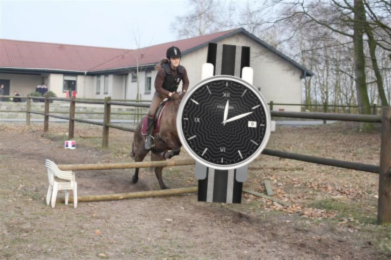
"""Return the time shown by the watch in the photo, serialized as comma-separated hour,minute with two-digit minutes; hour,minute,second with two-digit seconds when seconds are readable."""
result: 12,11
